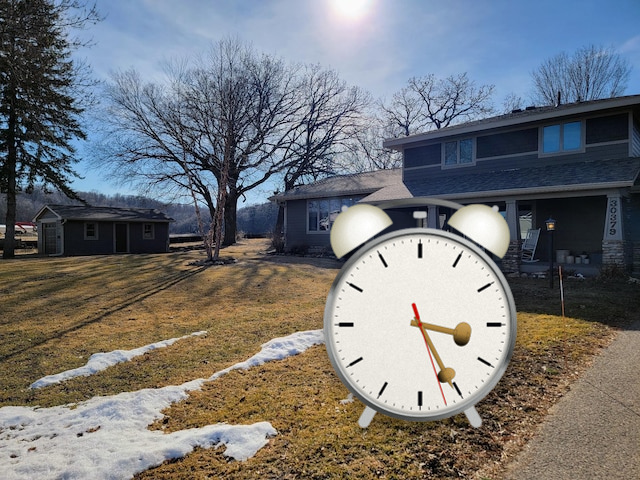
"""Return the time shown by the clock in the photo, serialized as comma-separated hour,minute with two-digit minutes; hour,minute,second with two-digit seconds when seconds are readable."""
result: 3,25,27
